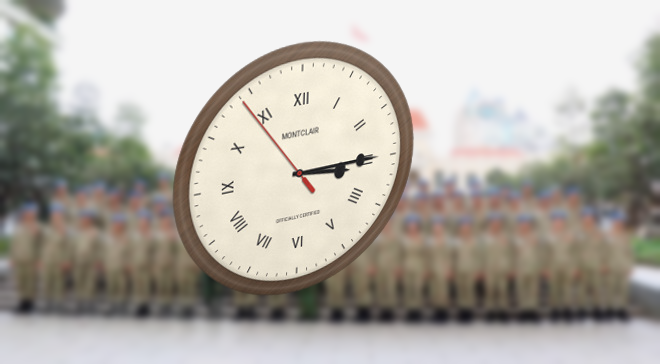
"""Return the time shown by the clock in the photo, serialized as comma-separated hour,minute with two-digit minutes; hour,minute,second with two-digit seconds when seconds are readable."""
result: 3,14,54
